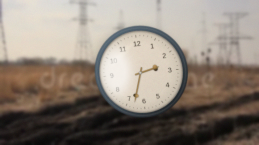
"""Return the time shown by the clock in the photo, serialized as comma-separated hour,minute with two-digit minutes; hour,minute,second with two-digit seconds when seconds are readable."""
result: 2,33
